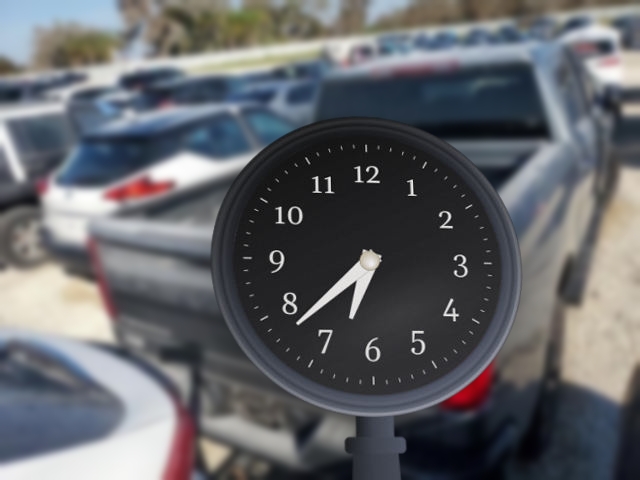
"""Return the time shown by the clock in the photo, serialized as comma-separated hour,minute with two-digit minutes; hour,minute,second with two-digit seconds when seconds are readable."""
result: 6,38
